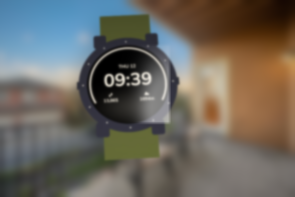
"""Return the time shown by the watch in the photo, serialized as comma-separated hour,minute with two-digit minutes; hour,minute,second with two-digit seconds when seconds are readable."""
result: 9,39
